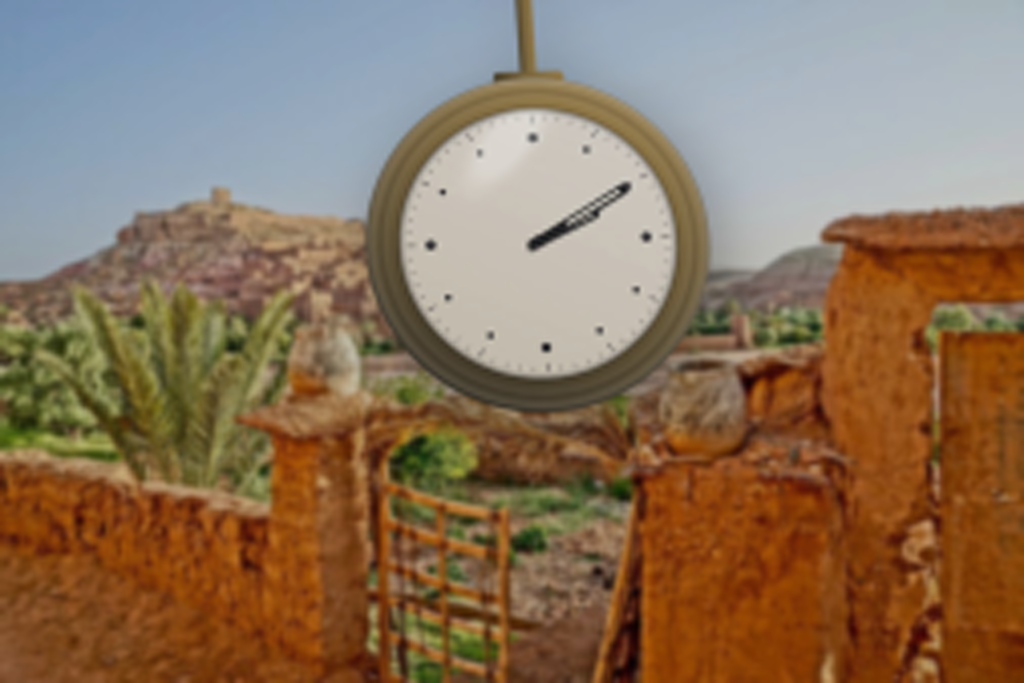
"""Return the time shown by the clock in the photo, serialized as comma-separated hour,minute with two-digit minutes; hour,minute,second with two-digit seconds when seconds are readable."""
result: 2,10
